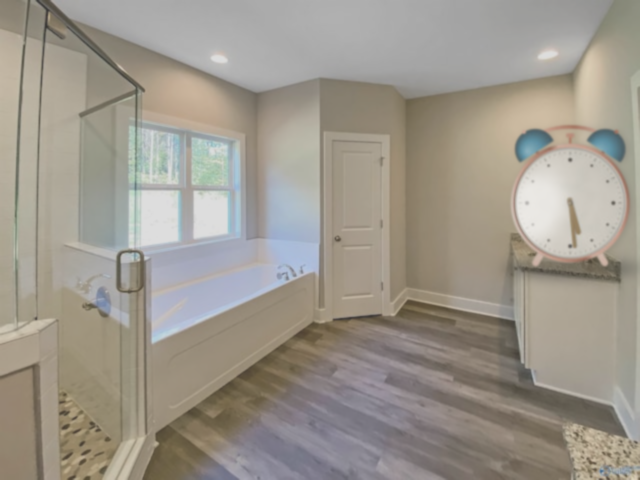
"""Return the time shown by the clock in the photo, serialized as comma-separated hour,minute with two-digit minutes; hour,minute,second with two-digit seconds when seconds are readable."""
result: 5,29
